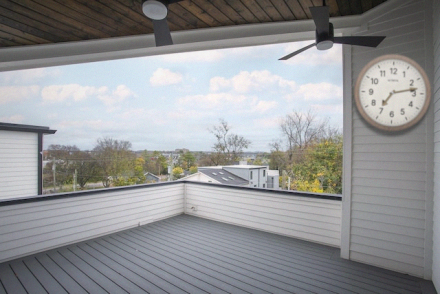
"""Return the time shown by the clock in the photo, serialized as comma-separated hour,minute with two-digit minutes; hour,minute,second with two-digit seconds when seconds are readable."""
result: 7,13
